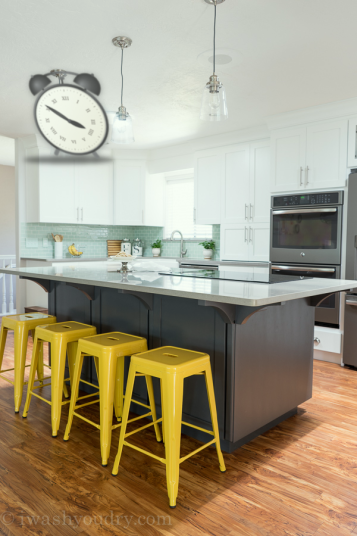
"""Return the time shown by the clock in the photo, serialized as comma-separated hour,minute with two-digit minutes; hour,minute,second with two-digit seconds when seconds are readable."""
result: 3,51
